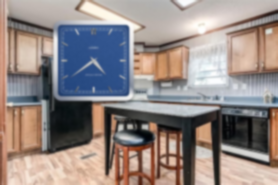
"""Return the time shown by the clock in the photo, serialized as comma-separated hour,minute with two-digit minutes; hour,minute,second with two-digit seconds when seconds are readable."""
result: 4,39
